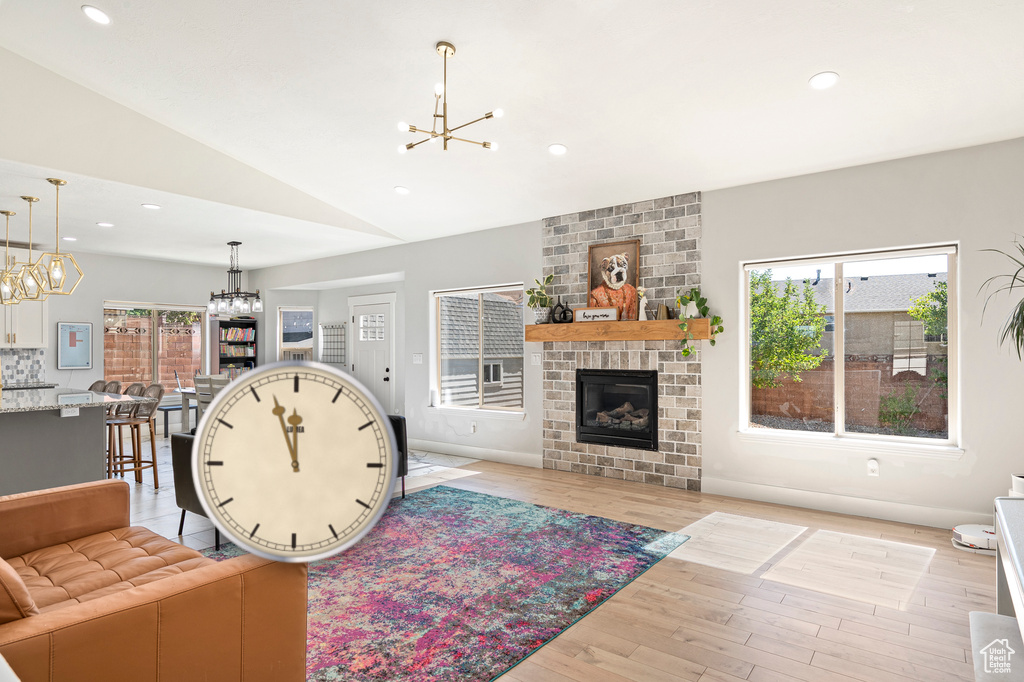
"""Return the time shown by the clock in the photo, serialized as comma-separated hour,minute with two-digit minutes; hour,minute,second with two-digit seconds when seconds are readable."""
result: 11,57
